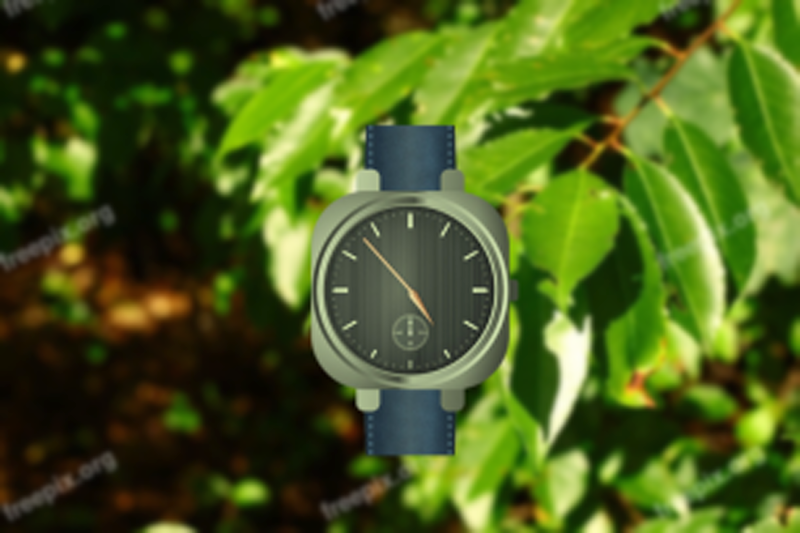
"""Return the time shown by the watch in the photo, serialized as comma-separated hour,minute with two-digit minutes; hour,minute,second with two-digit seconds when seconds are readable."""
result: 4,53
